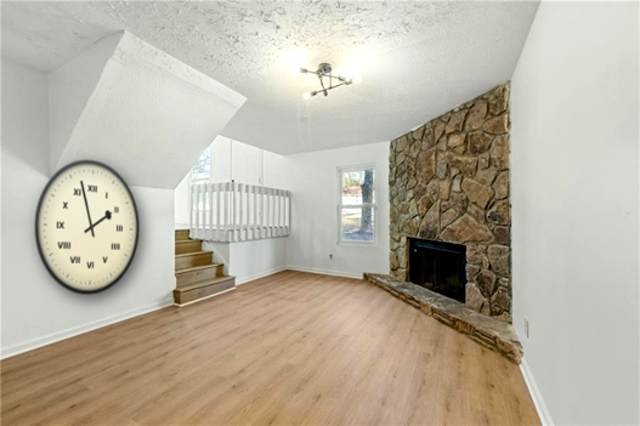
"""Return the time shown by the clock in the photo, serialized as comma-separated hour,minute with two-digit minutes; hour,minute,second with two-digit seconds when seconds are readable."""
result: 1,57
